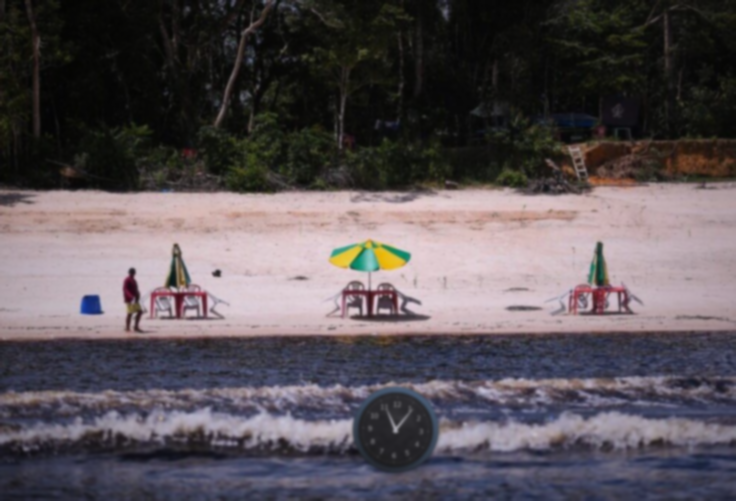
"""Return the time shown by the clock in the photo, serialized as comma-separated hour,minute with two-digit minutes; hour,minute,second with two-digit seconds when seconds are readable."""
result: 11,06
